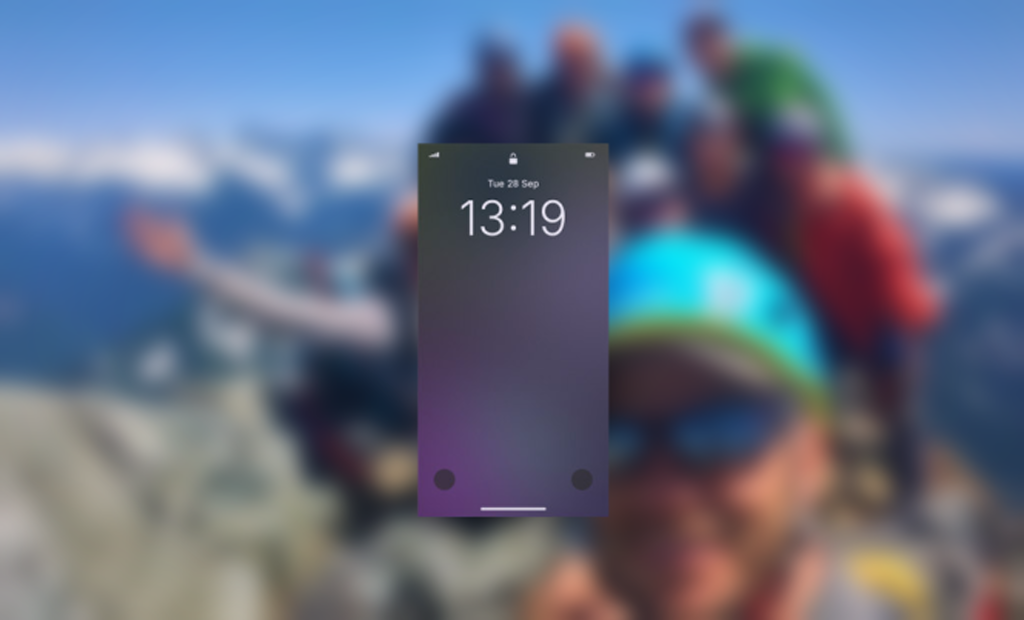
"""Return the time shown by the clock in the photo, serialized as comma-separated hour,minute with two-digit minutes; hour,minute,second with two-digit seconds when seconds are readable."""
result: 13,19
